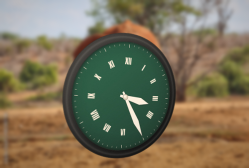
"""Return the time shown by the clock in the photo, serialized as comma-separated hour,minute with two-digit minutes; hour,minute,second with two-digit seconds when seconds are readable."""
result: 3,25
